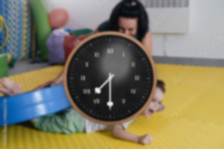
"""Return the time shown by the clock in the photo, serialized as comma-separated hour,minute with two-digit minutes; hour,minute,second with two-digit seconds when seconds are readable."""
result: 7,30
